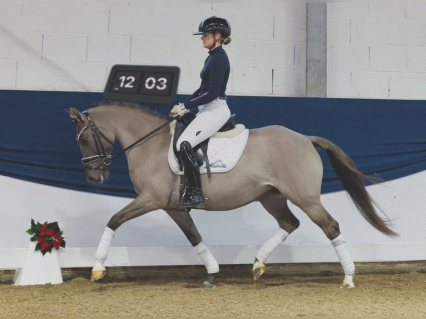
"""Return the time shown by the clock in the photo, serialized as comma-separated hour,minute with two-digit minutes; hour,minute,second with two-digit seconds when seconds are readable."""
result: 12,03
